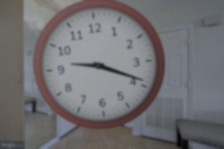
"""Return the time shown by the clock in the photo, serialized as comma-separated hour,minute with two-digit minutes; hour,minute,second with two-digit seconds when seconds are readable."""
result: 9,19
